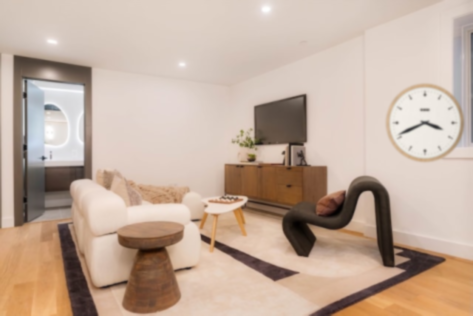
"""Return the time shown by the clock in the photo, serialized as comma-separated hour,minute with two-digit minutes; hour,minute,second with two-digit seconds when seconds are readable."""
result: 3,41
